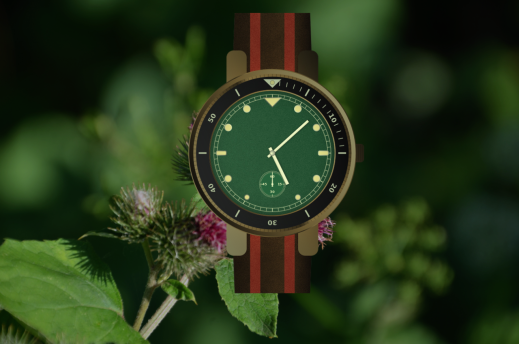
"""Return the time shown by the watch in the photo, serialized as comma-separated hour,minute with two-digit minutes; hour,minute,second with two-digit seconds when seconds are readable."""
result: 5,08
